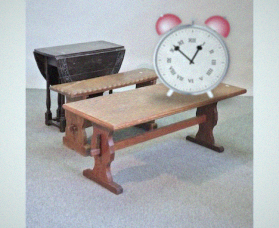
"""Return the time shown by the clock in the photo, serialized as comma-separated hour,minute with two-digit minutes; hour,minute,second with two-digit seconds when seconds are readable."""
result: 12,52
